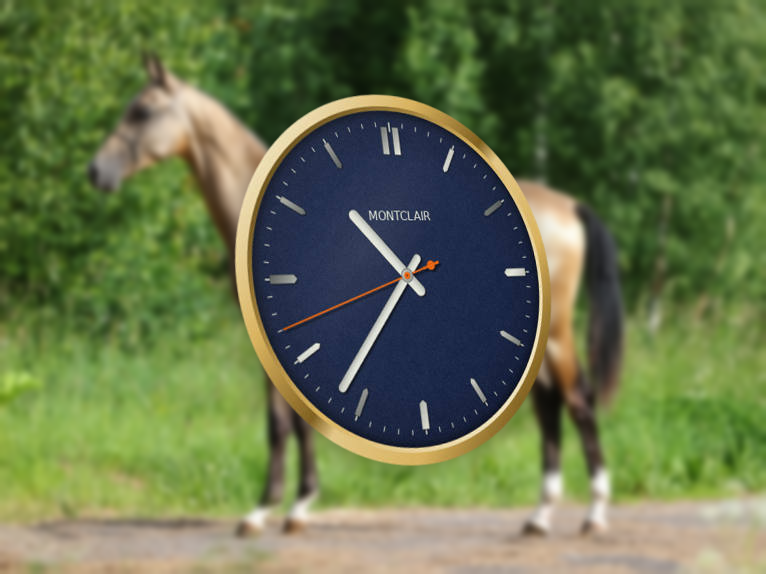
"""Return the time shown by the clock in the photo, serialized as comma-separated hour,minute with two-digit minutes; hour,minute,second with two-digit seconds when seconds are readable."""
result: 10,36,42
